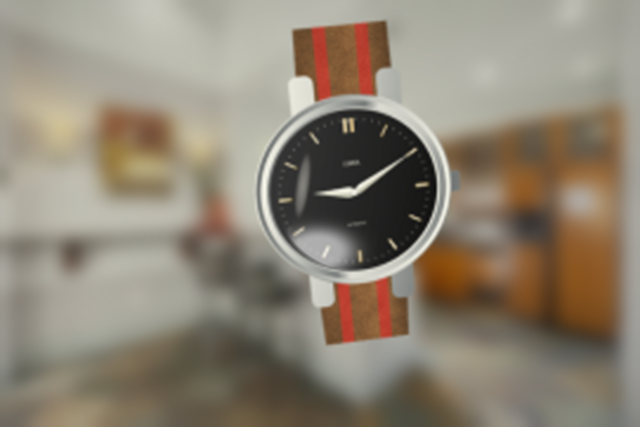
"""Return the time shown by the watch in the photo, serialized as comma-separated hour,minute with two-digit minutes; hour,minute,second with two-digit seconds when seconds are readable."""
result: 9,10
